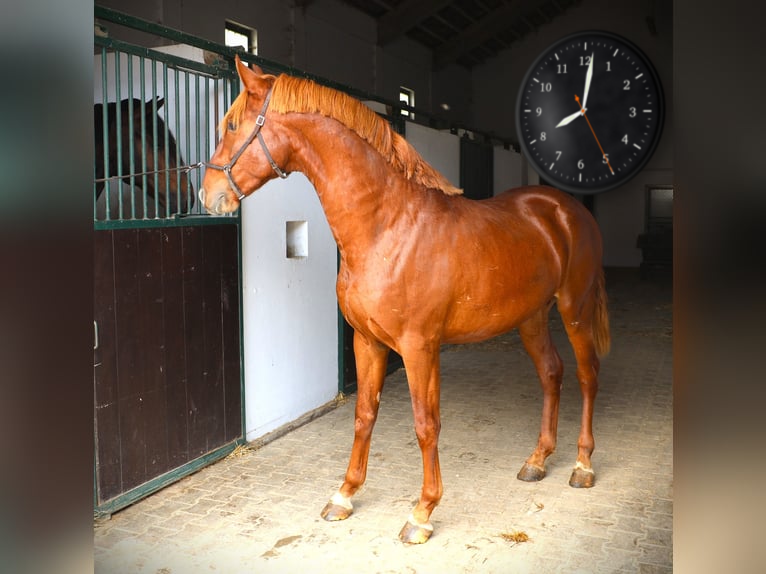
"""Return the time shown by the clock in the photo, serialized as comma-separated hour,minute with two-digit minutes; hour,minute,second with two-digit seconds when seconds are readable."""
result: 8,01,25
